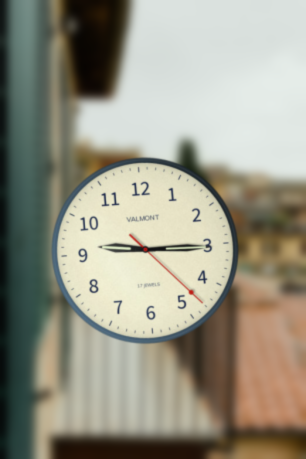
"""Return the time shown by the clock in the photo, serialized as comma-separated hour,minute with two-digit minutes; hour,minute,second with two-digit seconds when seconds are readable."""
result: 9,15,23
